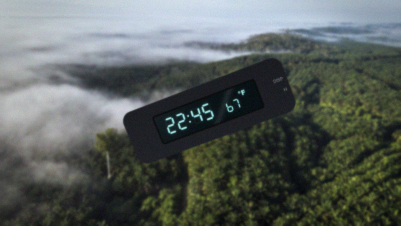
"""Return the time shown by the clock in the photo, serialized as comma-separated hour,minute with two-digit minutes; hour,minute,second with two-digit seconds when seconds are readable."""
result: 22,45
